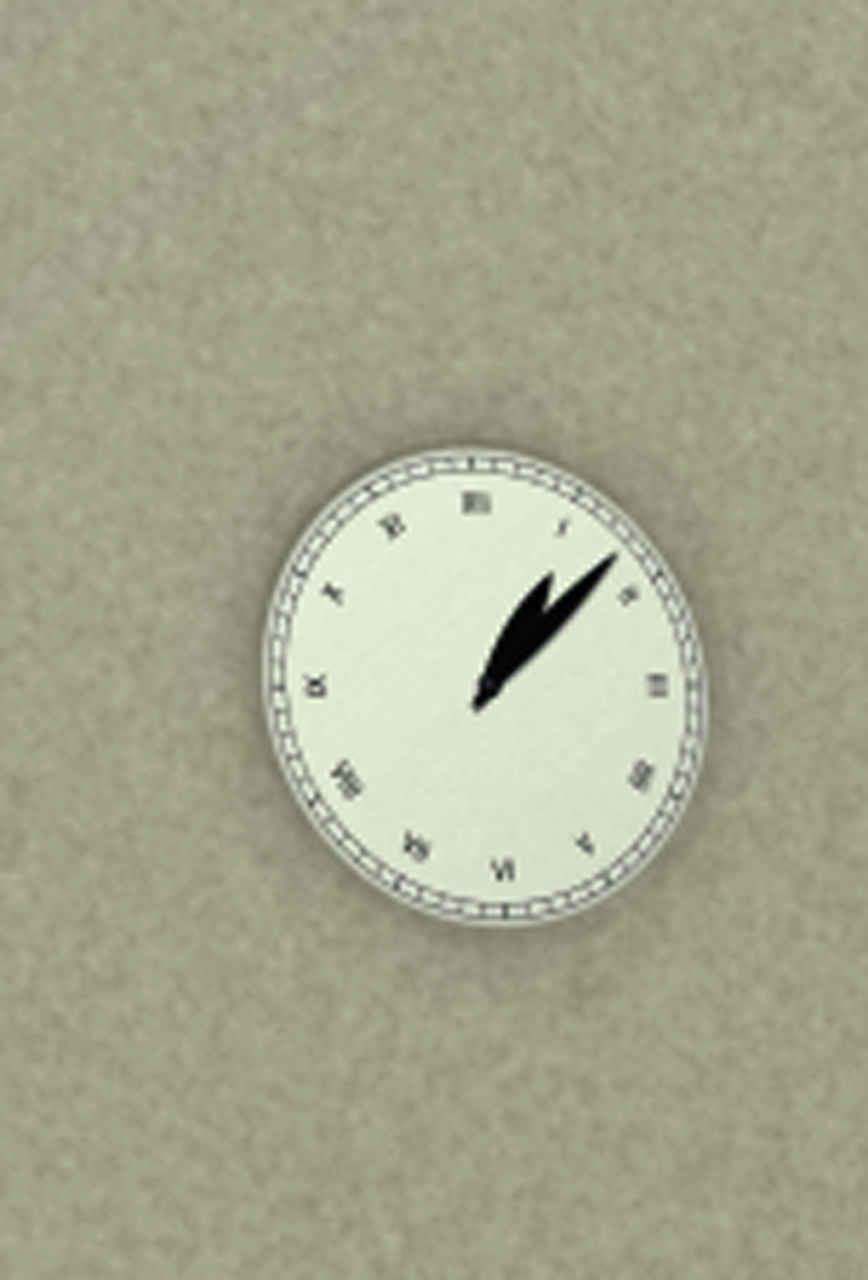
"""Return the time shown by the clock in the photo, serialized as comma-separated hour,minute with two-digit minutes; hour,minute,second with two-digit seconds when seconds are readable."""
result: 1,08
